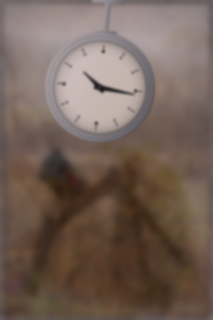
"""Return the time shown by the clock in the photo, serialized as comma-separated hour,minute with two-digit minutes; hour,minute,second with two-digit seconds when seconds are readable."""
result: 10,16
